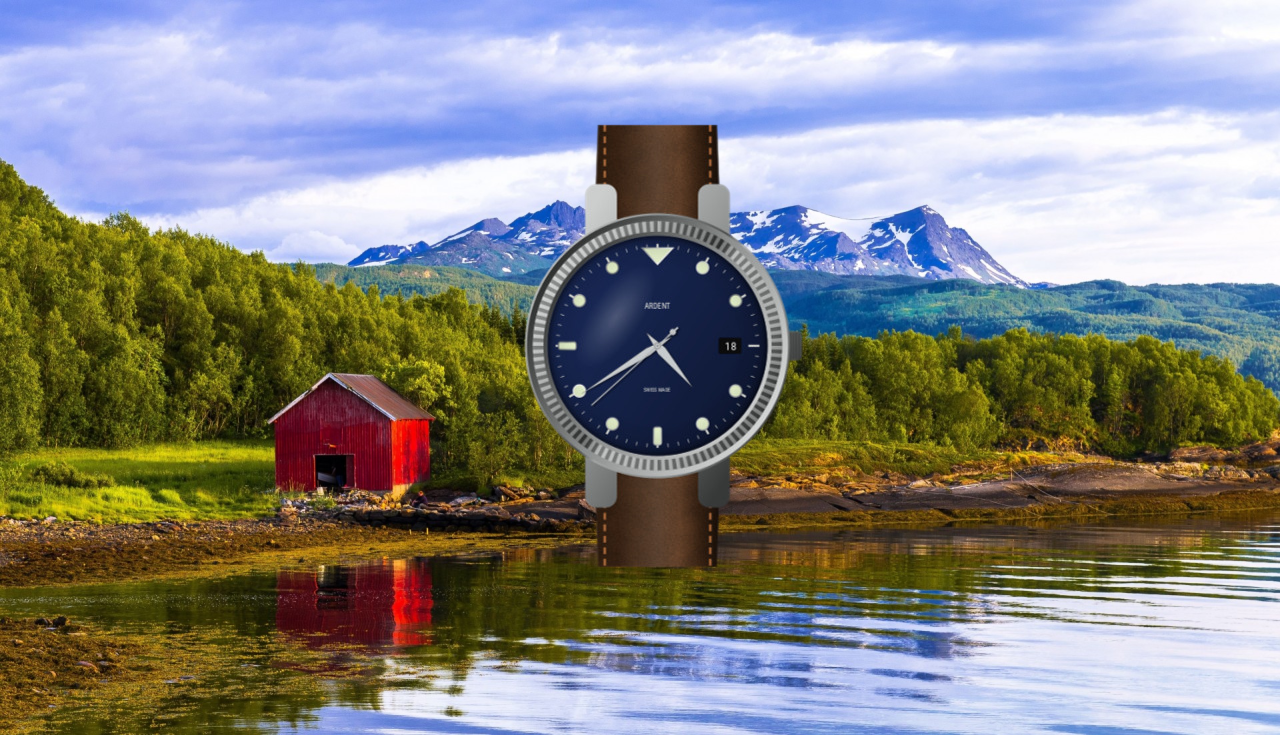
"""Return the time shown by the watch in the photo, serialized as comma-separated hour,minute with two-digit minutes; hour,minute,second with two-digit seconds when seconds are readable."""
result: 4,39,38
